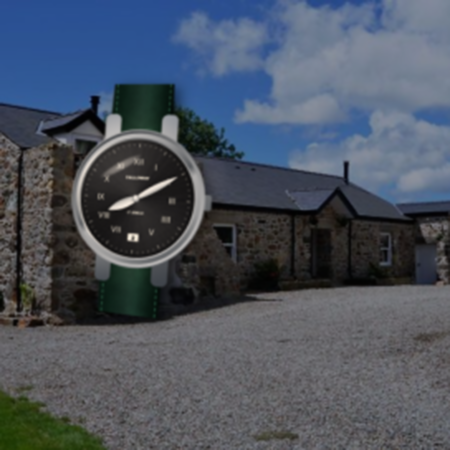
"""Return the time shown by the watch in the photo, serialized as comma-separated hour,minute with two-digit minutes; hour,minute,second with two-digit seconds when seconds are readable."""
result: 8,10
